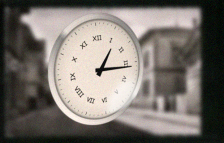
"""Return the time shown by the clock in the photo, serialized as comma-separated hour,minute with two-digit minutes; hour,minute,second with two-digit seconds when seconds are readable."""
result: 1,16
